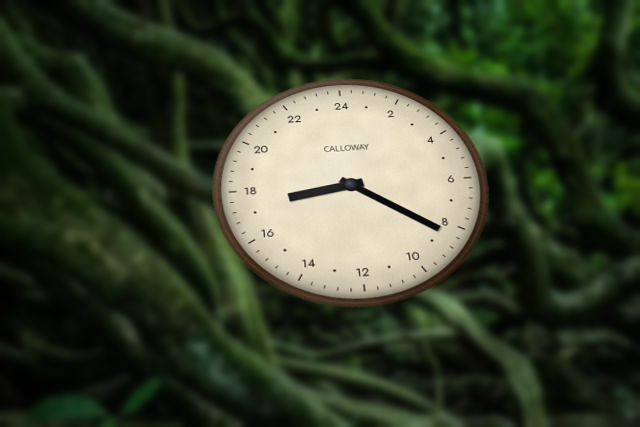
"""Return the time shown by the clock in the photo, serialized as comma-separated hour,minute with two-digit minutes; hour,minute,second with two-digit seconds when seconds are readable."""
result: 17,21
